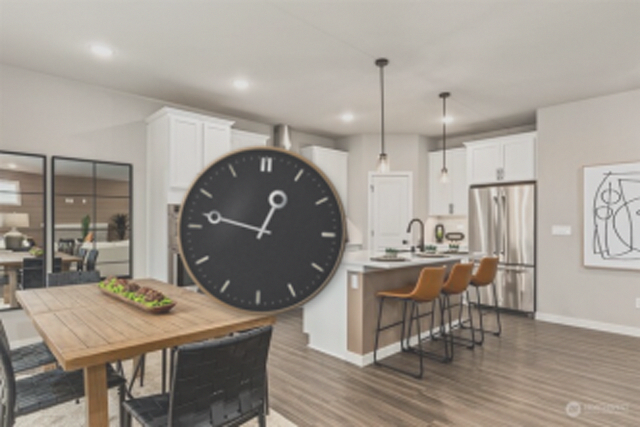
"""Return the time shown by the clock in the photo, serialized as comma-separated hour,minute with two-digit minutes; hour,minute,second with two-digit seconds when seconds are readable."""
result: 12,47
